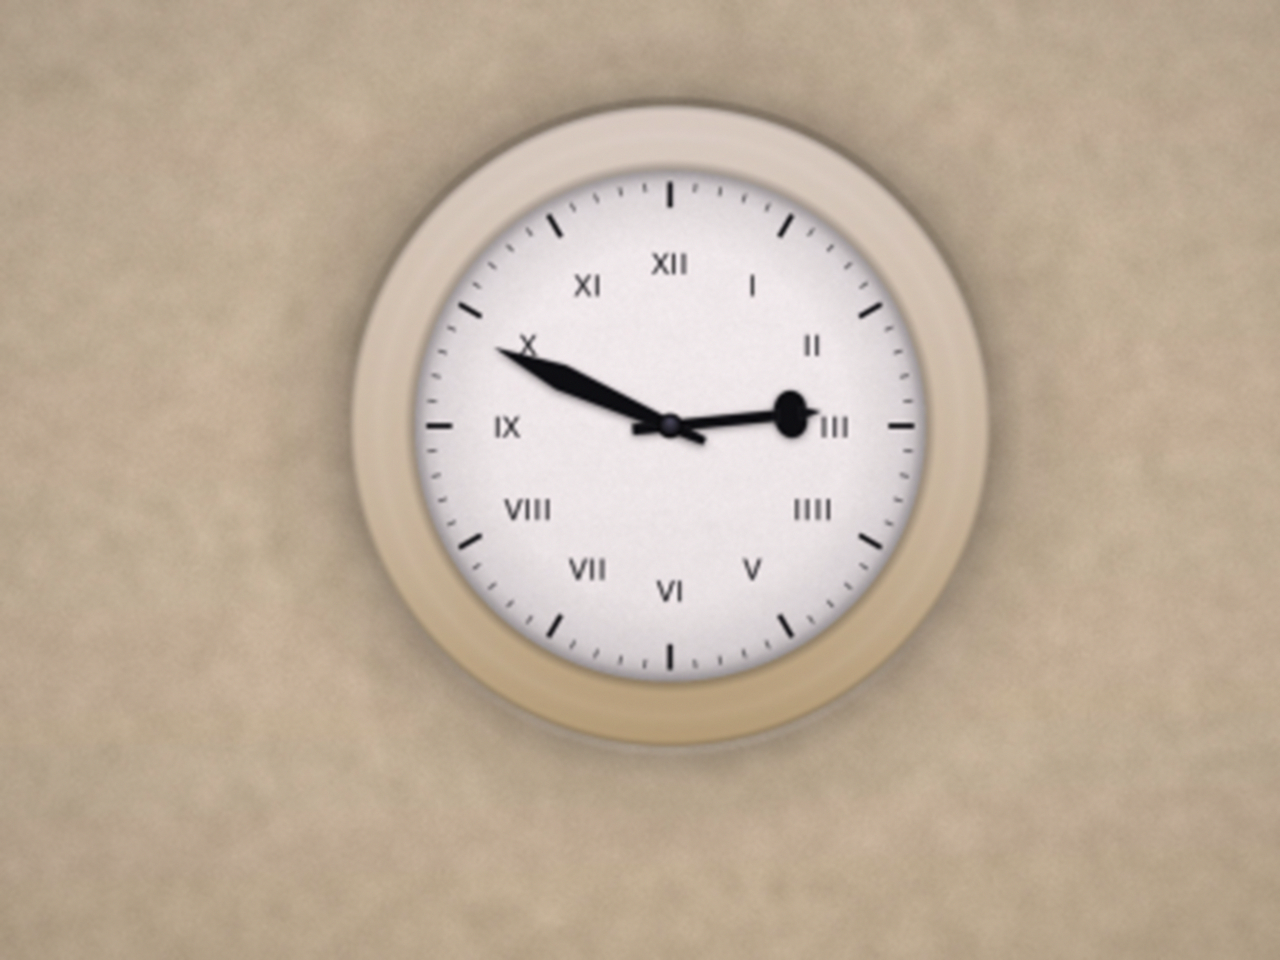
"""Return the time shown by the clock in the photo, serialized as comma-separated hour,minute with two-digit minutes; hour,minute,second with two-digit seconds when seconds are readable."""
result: 2,49
